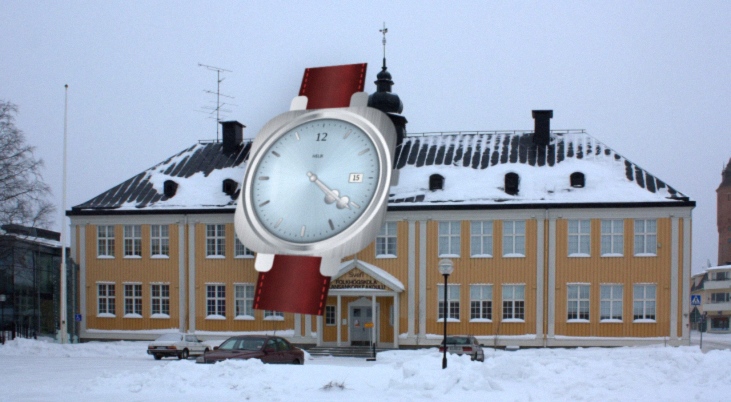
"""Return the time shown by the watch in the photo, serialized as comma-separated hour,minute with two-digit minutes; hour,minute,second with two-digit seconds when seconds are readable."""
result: 4,21
